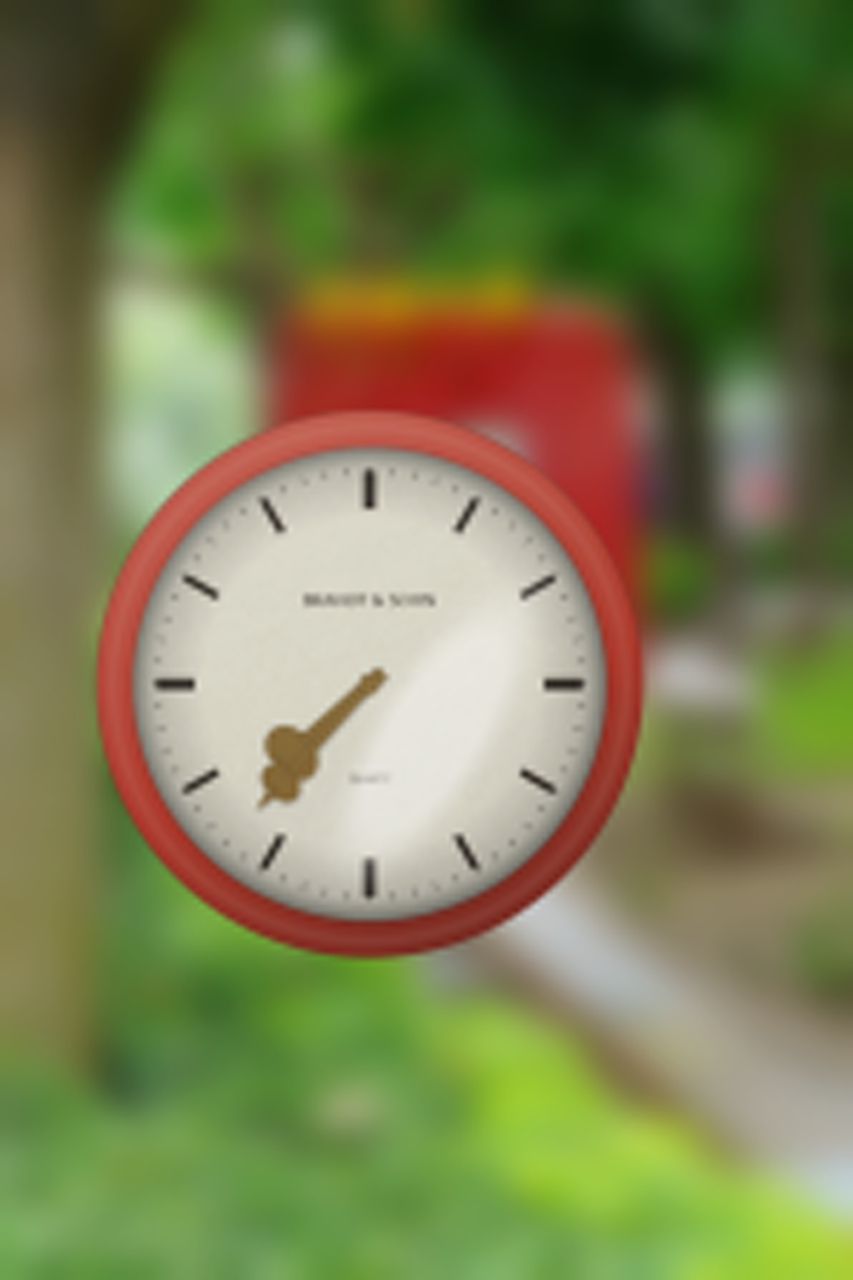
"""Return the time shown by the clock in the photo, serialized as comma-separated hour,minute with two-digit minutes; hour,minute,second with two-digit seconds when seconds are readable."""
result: 7,37
